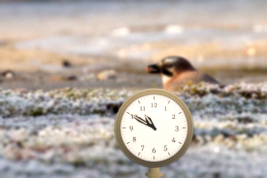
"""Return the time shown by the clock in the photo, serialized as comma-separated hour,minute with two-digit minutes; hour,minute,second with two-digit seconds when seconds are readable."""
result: 10,50
